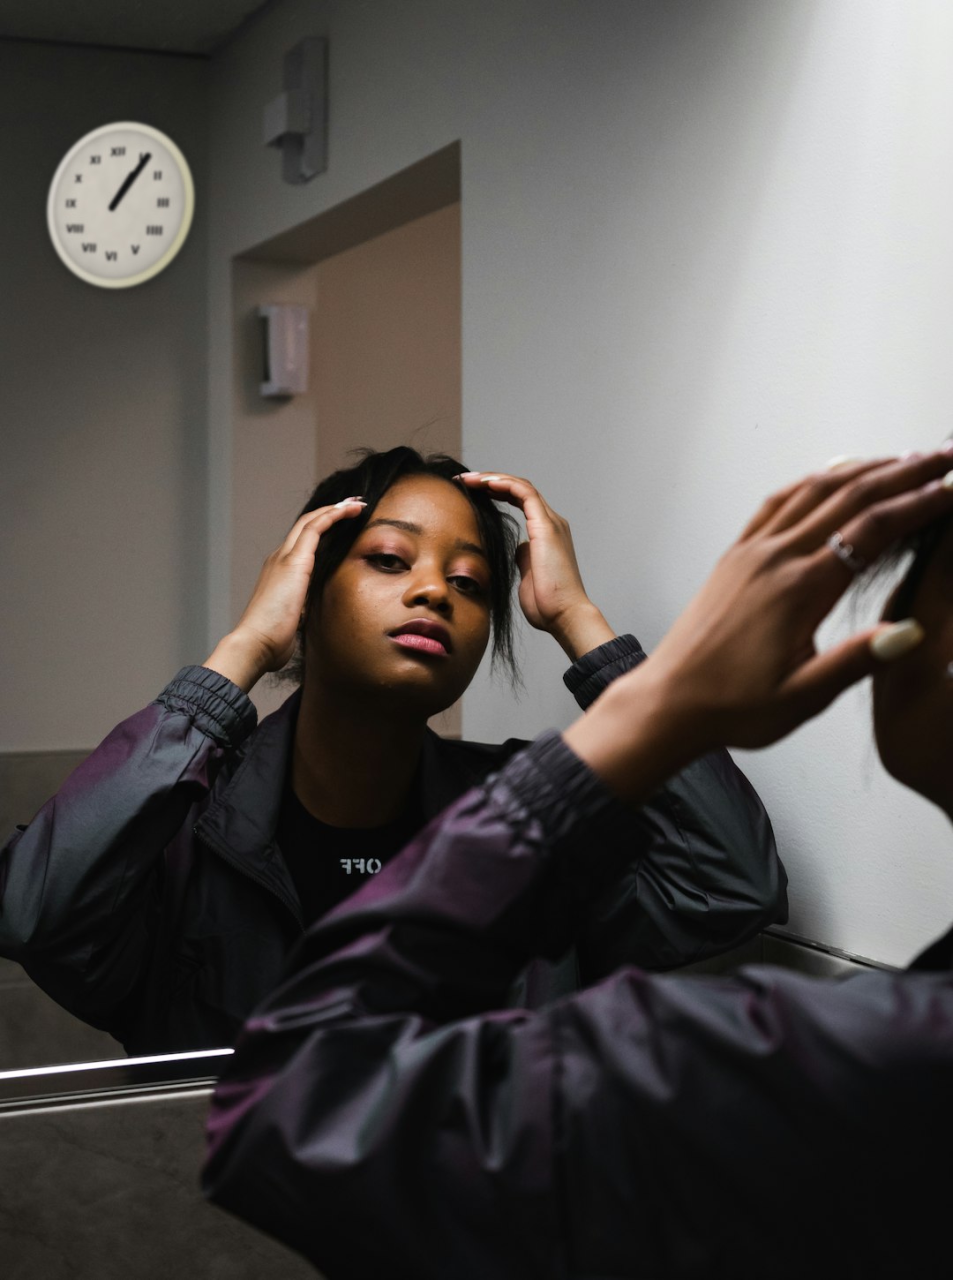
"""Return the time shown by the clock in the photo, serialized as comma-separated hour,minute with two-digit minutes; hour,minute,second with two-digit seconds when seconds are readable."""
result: 1,06
